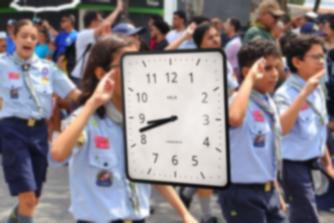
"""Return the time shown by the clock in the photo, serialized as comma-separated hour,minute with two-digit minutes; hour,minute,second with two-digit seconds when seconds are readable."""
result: 8,42
